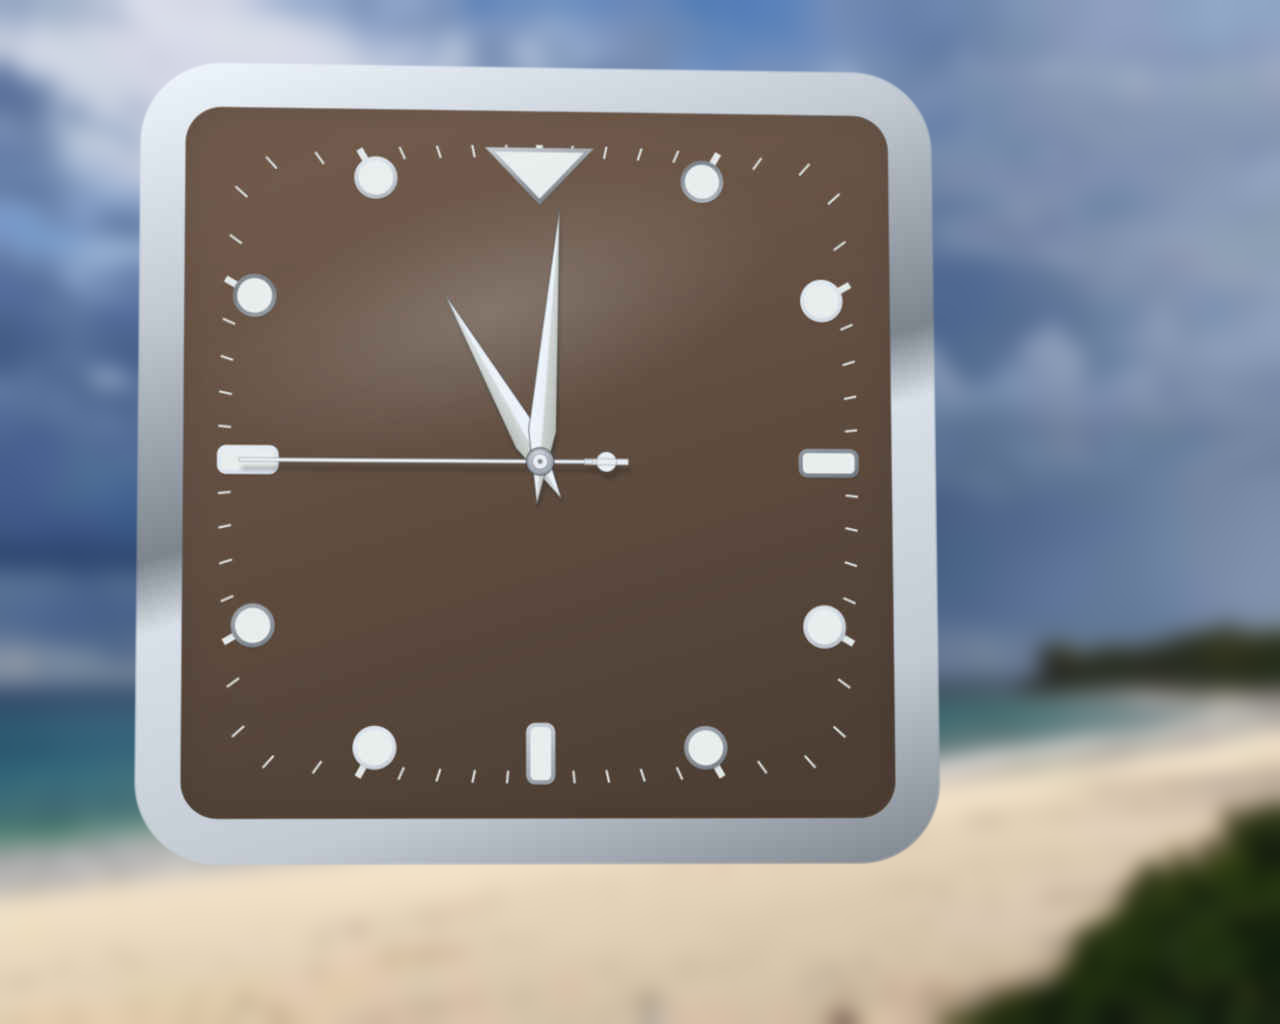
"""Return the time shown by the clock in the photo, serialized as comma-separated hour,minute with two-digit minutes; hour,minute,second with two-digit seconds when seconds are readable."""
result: 11,00,45
